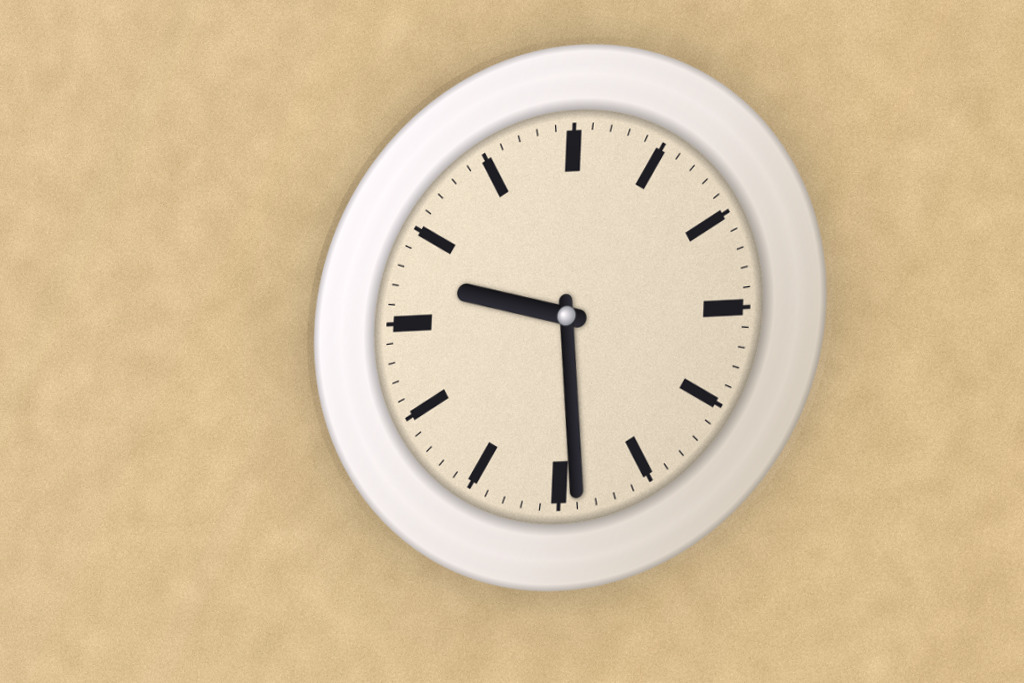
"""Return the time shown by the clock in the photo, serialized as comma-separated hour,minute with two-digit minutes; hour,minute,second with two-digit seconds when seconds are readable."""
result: 9,29
